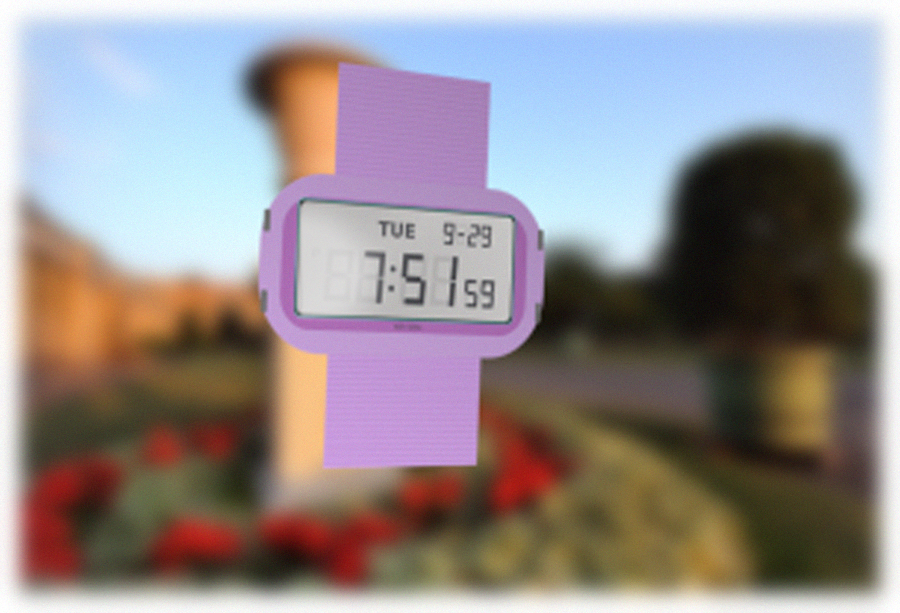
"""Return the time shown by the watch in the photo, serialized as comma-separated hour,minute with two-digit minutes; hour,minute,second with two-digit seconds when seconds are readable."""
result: 7,51,59
